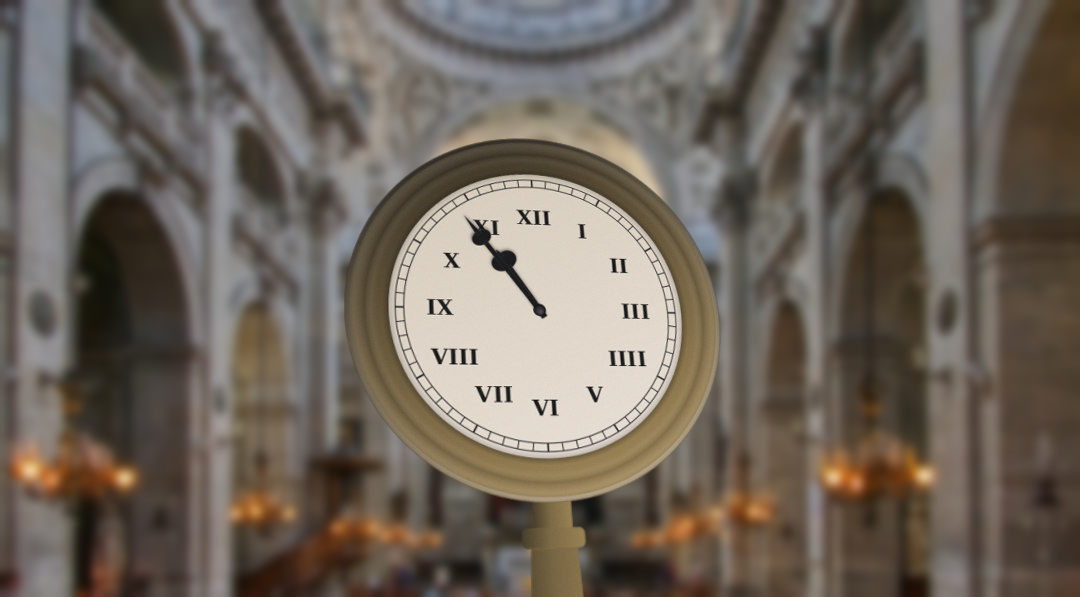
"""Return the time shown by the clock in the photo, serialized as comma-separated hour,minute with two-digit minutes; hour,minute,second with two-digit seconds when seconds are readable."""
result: 10,54
